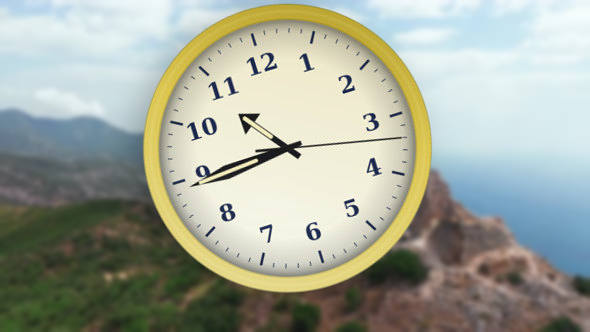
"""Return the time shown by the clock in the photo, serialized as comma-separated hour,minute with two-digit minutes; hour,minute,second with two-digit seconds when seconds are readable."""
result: 10,44,17
